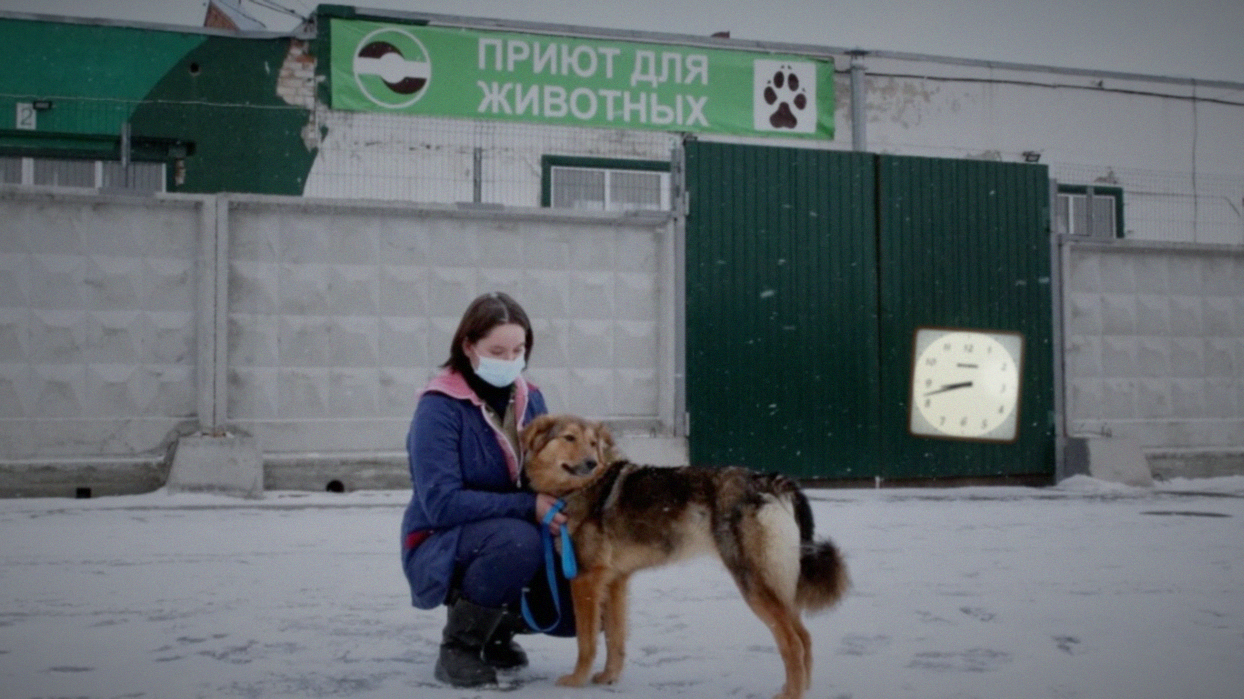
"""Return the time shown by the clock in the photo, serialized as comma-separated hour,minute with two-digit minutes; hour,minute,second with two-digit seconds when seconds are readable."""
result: 8,42
